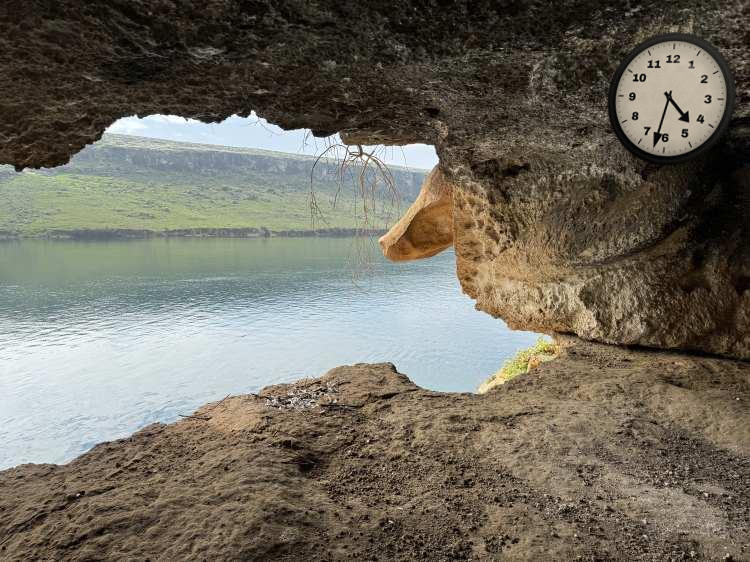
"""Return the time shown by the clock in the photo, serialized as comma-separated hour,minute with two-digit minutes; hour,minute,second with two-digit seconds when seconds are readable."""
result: 4,32
